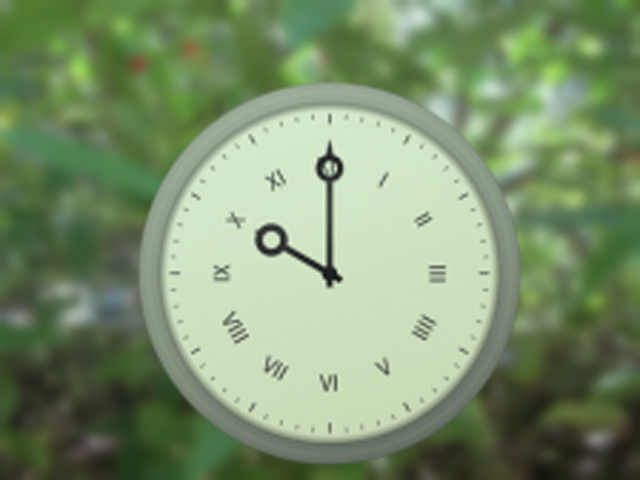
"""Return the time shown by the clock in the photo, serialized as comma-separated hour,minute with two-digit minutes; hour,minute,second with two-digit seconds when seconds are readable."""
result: 10,00
